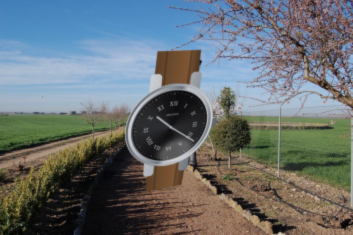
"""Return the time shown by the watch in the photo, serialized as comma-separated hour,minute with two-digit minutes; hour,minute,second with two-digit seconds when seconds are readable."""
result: 10,21
